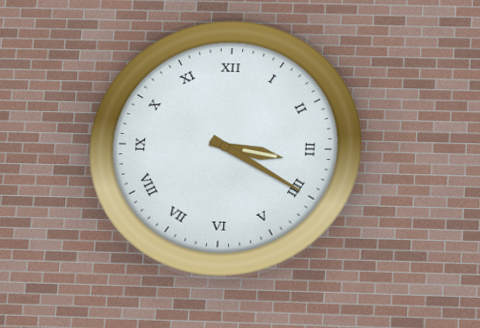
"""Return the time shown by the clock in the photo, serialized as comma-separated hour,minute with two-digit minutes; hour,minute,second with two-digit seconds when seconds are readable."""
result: 3,20
